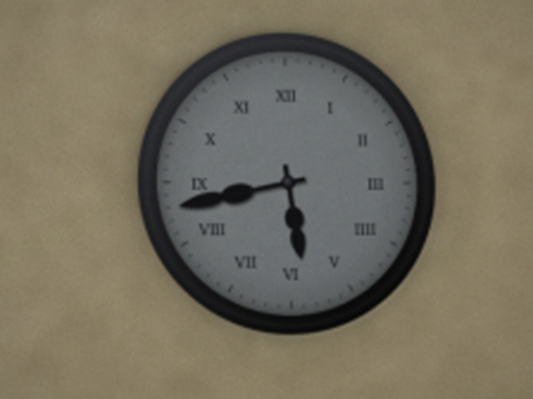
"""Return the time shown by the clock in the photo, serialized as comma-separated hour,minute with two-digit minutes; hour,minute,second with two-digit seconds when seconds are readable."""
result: 5,43
